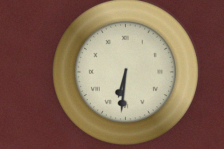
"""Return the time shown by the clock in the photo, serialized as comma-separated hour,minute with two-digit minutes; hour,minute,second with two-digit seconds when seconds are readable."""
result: 6,31
